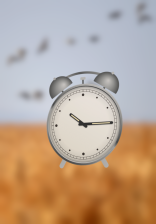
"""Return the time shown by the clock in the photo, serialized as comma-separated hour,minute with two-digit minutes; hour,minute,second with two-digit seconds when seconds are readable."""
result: 10,15
